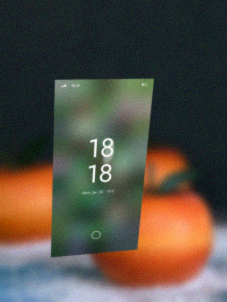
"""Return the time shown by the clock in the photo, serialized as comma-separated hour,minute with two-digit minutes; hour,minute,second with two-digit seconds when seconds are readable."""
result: 18,18
